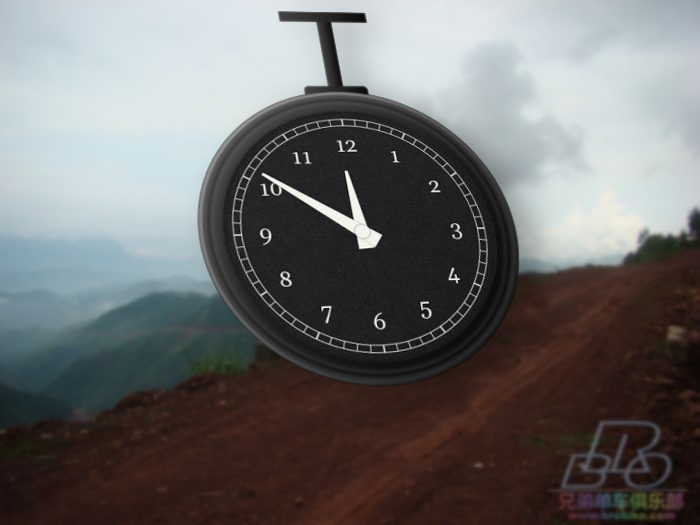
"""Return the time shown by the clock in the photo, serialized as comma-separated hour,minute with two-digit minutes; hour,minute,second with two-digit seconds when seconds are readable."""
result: 11,51
